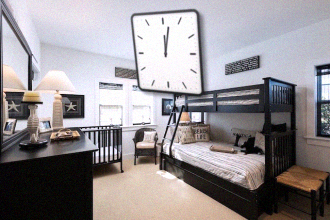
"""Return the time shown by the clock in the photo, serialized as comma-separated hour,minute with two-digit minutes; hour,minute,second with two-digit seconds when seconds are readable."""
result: 12,02
